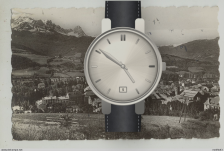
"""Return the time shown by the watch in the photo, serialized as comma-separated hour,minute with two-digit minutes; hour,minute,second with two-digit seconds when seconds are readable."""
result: 4,51
